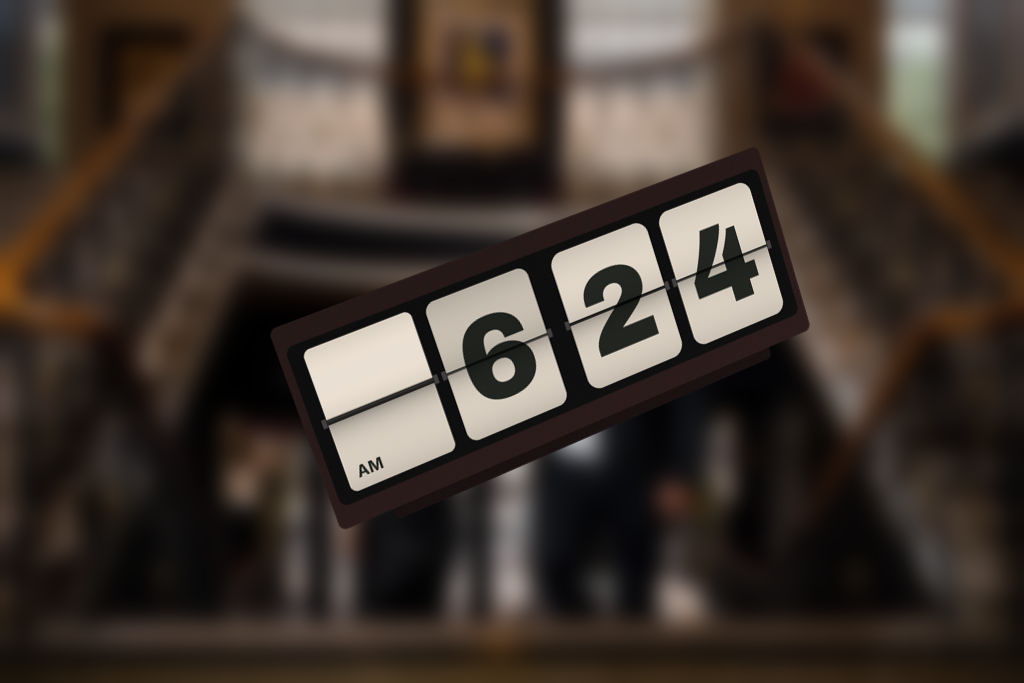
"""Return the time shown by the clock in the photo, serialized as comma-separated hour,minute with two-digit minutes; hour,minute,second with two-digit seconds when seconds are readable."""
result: 6,24
